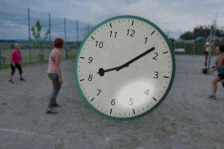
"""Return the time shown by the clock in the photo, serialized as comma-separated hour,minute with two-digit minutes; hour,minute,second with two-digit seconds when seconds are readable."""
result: 8,08
